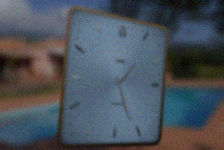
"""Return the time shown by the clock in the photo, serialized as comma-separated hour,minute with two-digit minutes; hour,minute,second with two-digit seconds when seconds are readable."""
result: 1,26
